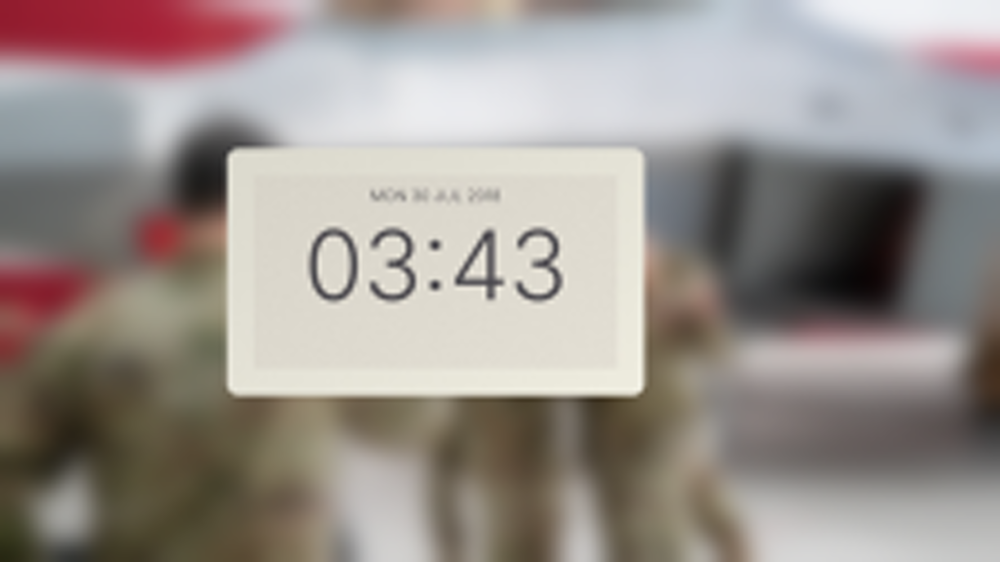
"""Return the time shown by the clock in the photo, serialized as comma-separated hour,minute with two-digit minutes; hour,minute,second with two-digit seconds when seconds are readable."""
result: 3,43
